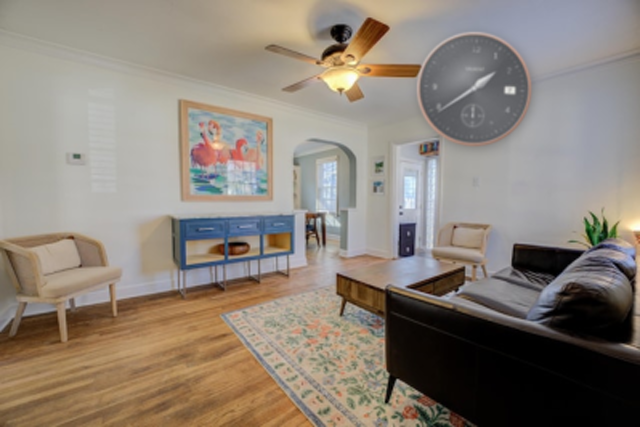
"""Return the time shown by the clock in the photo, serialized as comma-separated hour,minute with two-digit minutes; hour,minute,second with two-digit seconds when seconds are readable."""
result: 1,39
